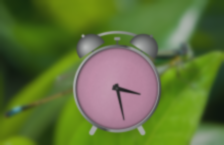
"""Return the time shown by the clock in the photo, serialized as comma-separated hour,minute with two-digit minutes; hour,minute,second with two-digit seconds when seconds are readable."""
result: 3,28
